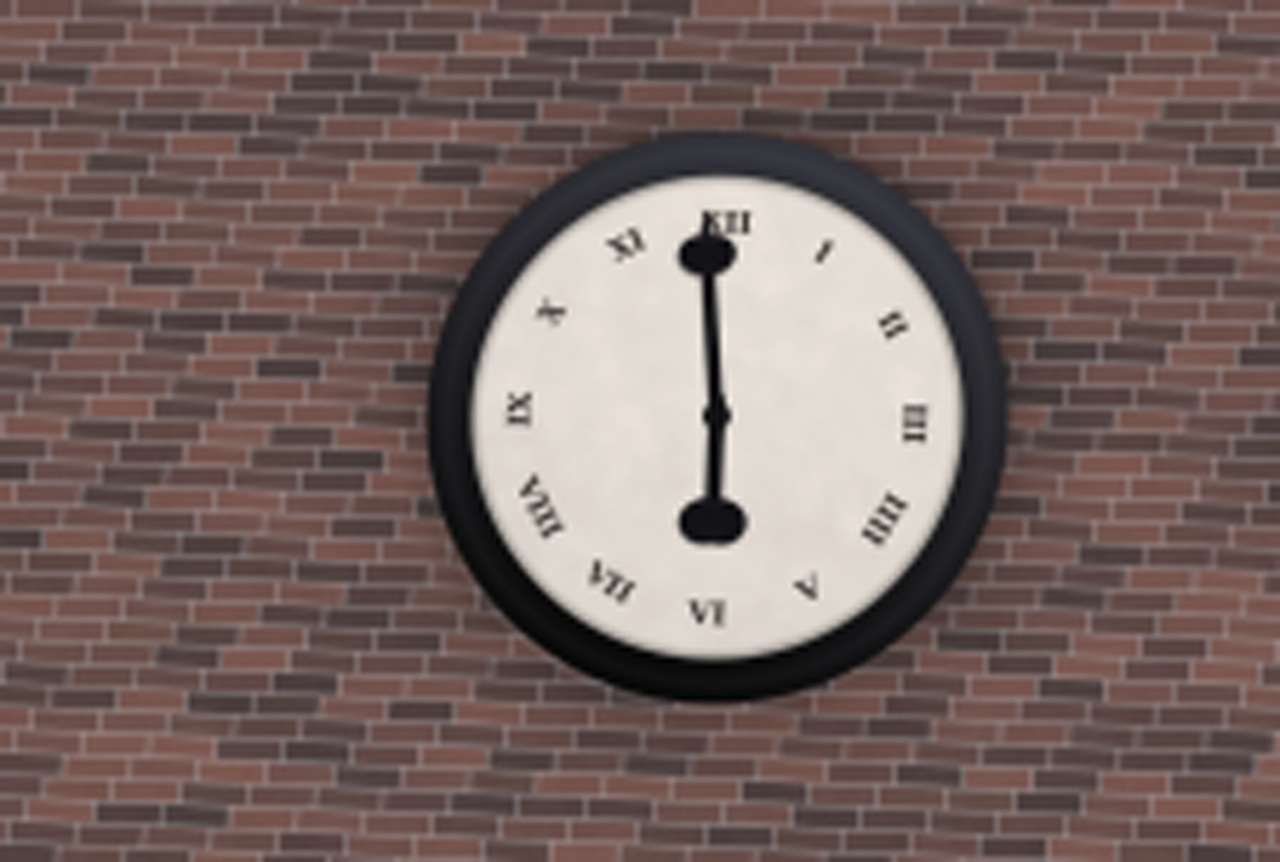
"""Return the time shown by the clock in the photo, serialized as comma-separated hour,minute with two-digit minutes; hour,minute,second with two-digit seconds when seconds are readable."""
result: 5,59
